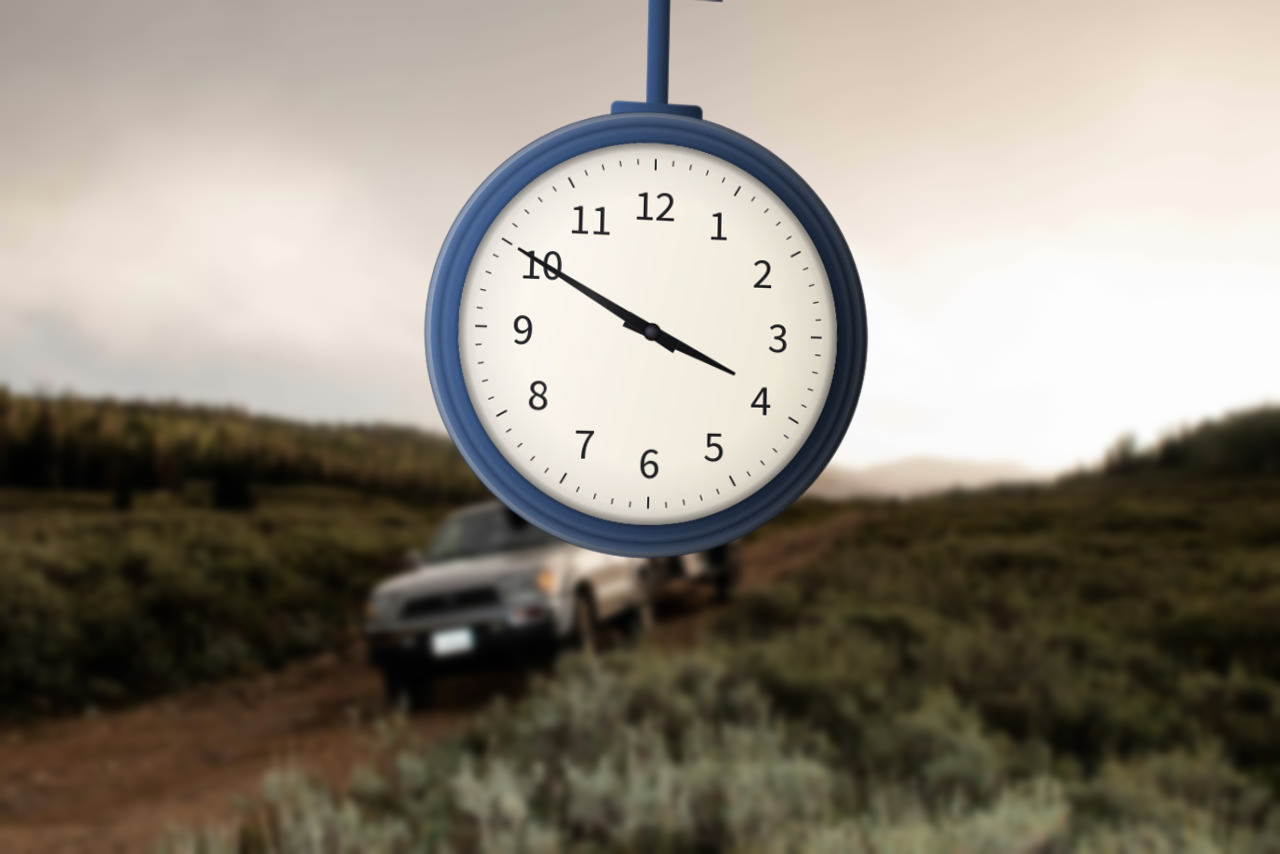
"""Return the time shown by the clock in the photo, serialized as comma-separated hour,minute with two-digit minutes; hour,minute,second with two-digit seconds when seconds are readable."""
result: 3,50
